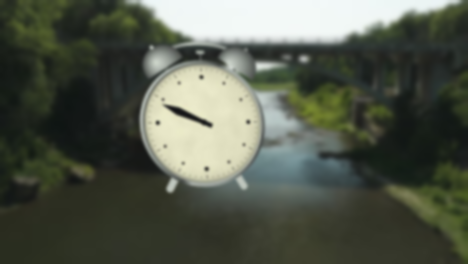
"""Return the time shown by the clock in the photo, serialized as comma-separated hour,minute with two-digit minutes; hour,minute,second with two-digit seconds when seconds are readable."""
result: 9,49
